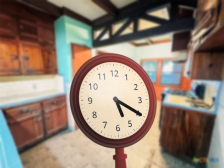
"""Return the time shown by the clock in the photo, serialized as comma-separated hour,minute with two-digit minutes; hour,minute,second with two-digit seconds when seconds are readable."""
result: 5,20
